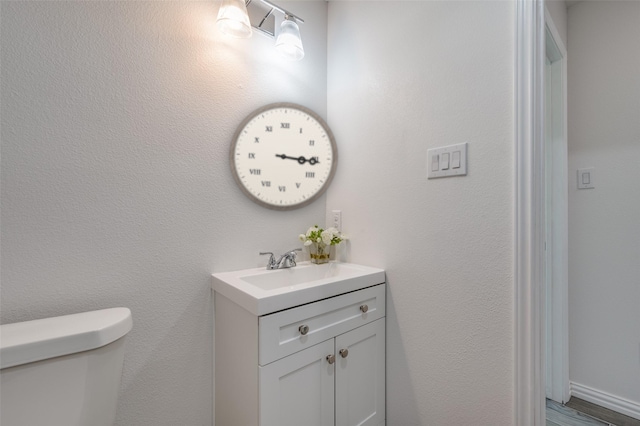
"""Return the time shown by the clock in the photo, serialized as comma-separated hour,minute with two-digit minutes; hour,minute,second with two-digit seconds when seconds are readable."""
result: 3,16
